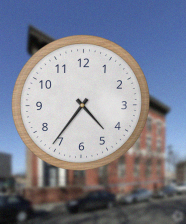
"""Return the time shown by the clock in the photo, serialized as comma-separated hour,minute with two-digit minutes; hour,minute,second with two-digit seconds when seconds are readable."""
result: 4,36
